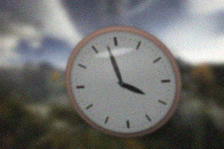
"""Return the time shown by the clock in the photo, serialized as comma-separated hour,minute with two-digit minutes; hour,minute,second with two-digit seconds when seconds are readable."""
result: 3,58
